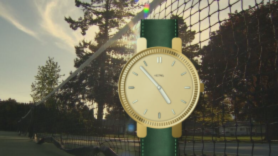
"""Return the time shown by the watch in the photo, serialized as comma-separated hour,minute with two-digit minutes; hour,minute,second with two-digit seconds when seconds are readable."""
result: 4,53
